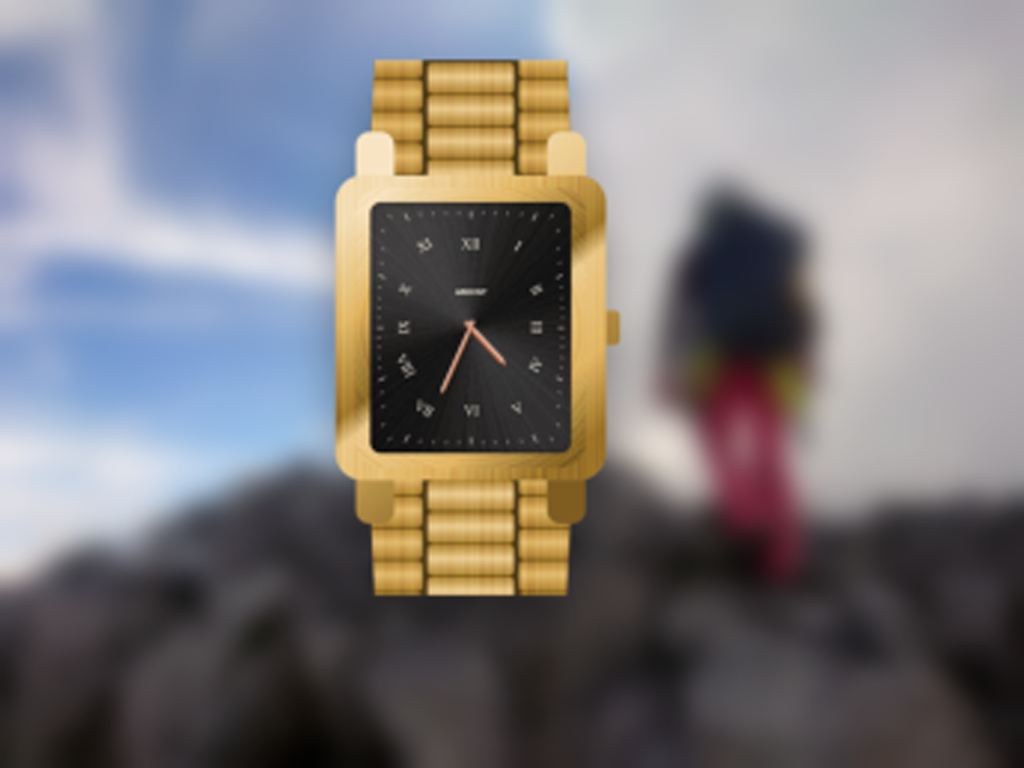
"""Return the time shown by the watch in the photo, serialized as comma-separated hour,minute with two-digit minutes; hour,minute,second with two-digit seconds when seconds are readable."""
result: 4,34
